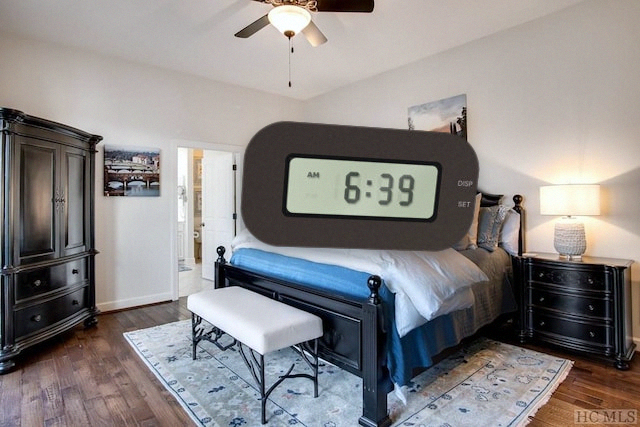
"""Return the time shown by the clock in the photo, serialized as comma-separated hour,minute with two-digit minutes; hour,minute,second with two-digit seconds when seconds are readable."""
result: 6,39
